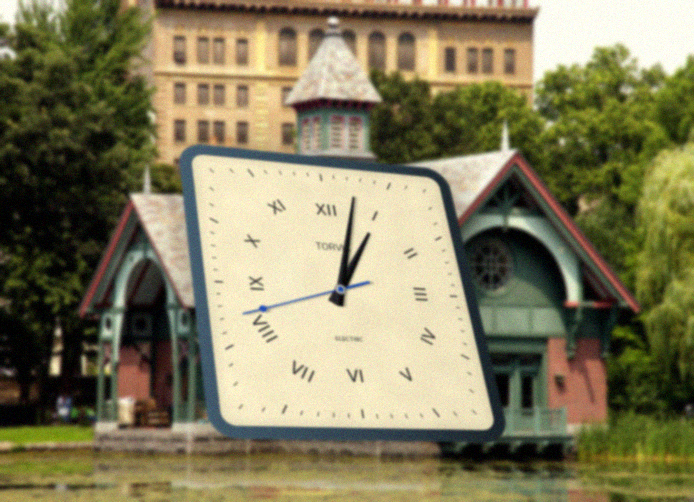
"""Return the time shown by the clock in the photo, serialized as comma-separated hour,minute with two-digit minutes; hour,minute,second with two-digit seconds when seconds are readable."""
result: 1,02,42
